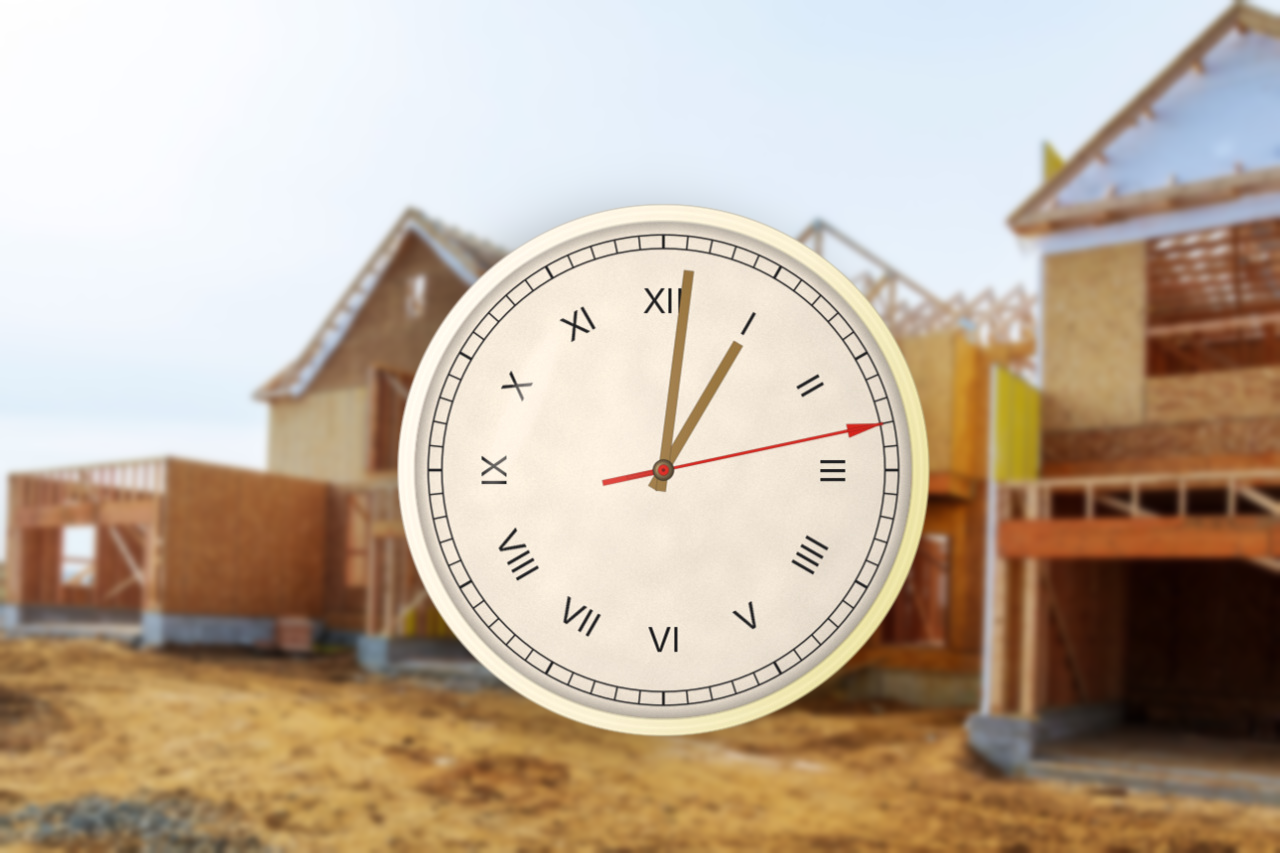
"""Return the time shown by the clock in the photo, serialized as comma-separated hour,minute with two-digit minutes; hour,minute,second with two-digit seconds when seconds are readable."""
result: 1,01,13
